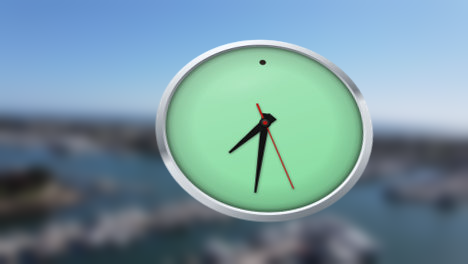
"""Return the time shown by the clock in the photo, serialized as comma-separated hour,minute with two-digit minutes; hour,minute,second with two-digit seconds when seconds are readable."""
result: 7,31,27
